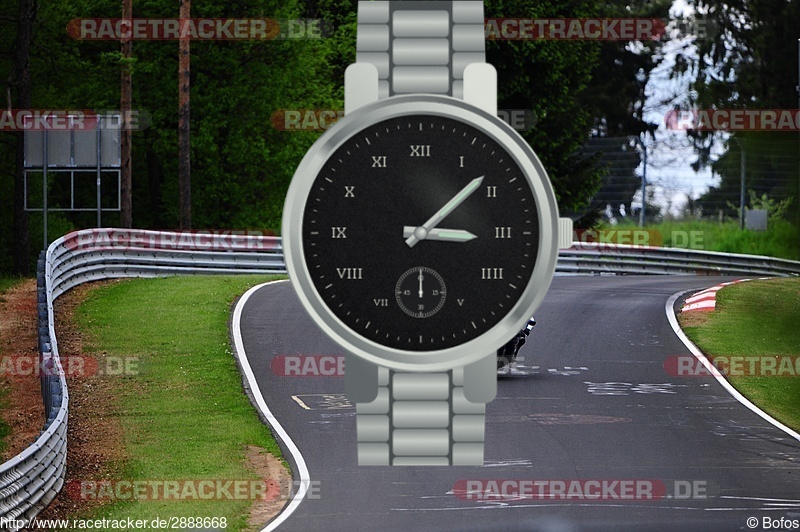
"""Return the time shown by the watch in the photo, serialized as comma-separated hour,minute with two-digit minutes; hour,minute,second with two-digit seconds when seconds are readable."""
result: 3,08
